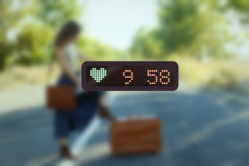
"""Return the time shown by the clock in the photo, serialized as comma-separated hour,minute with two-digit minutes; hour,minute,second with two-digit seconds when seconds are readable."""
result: 9,58
